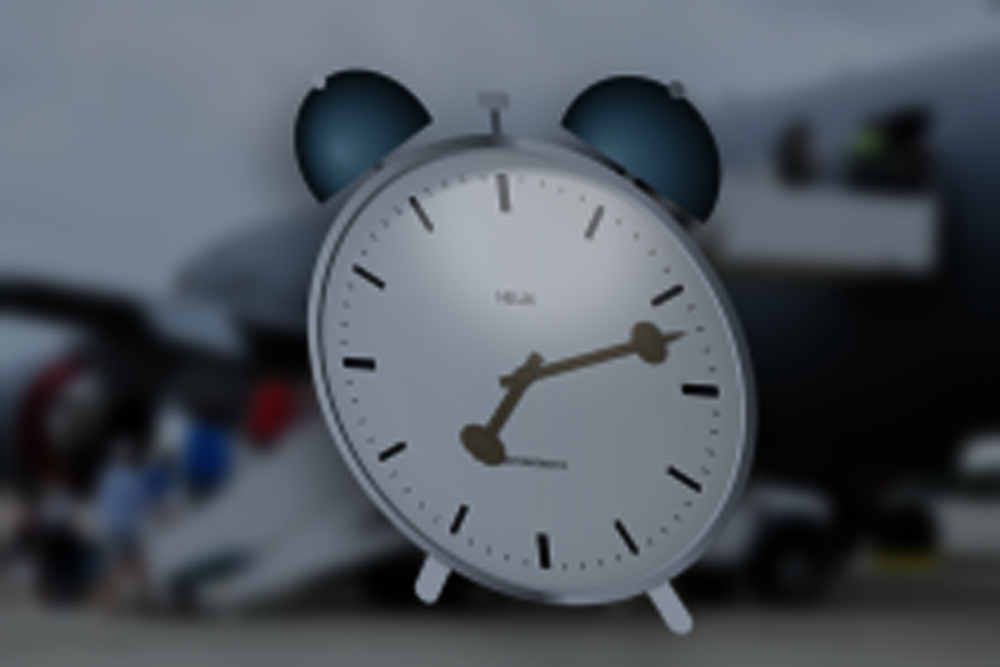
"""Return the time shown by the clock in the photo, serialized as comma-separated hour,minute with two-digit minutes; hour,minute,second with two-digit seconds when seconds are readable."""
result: 7,12
